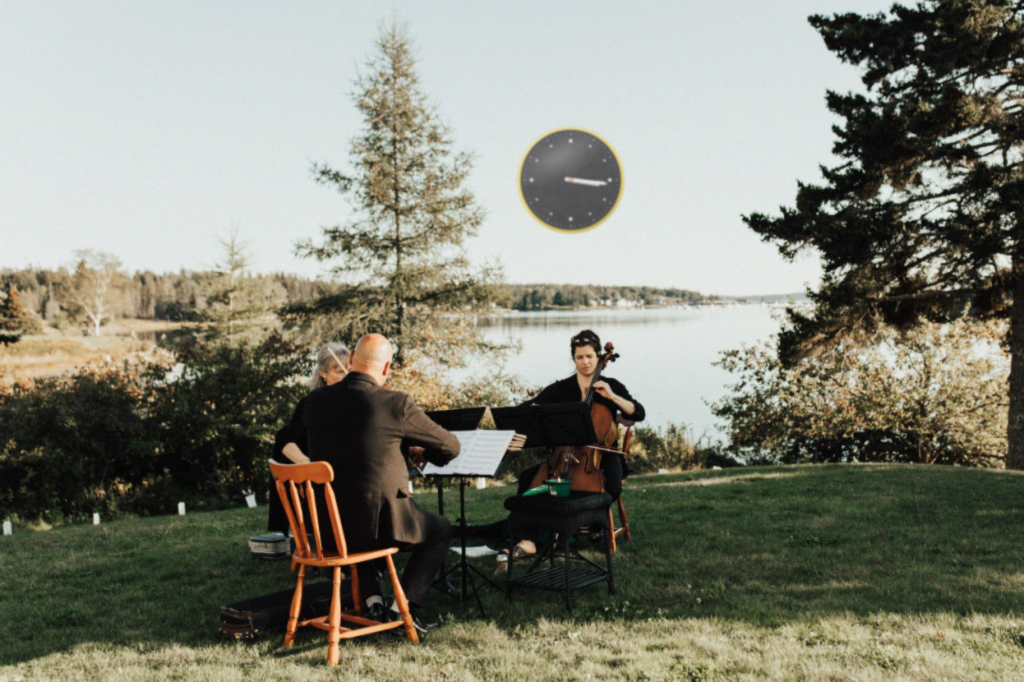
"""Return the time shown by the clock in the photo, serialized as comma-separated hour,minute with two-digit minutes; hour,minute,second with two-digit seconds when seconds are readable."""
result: 3,16
